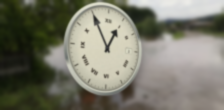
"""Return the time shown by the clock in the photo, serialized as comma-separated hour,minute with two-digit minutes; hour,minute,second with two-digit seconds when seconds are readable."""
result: 12,55
